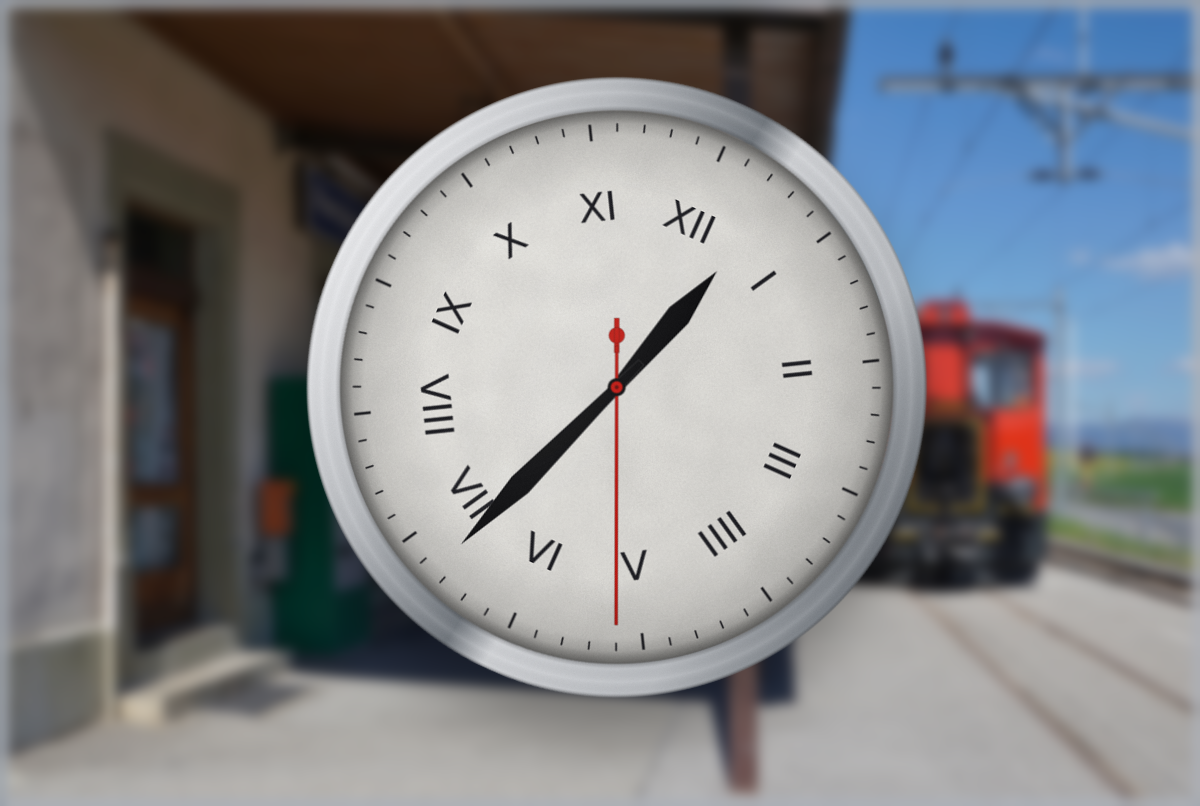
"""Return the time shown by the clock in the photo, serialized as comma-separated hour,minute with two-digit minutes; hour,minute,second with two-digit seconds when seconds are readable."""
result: 12,33,26
